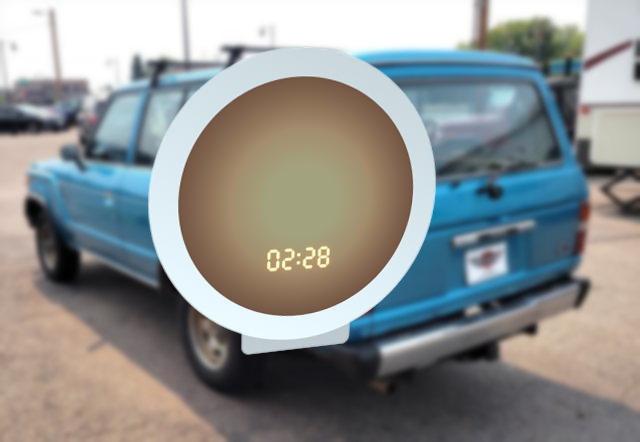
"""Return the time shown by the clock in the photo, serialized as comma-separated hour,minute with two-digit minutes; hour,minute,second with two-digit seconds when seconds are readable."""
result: 2,28
